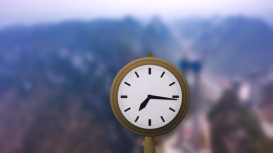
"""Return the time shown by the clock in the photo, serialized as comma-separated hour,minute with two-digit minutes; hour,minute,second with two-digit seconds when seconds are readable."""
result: 7,16
